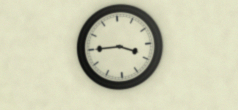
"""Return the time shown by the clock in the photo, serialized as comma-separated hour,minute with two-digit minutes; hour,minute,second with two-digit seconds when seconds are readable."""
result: 3,45
